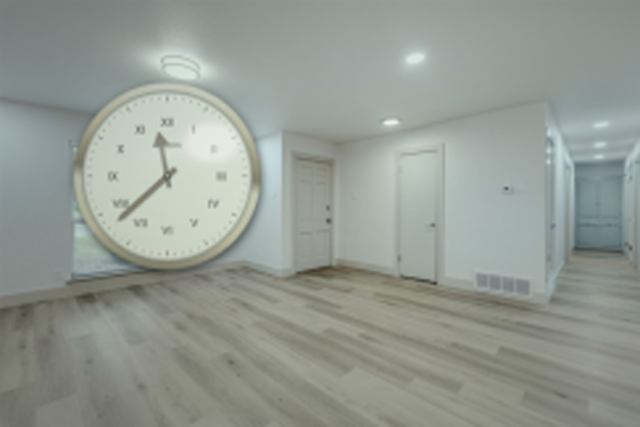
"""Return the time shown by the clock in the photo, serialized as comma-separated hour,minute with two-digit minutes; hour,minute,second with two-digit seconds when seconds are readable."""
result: 11,38
